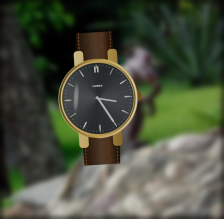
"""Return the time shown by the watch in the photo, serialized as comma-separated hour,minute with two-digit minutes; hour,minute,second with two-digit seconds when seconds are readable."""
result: 3,25
